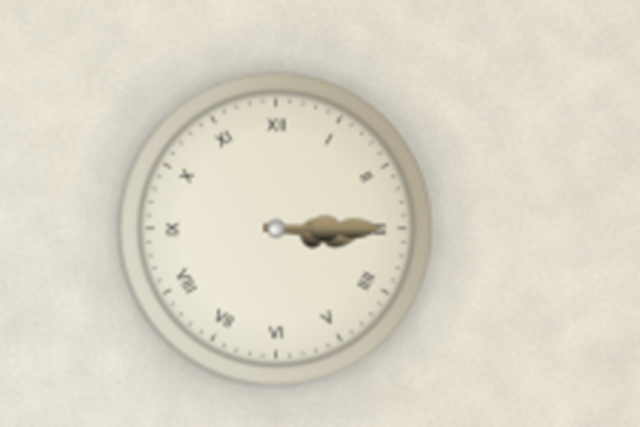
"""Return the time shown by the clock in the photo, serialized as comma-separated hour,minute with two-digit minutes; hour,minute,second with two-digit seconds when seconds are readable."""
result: 3,15
